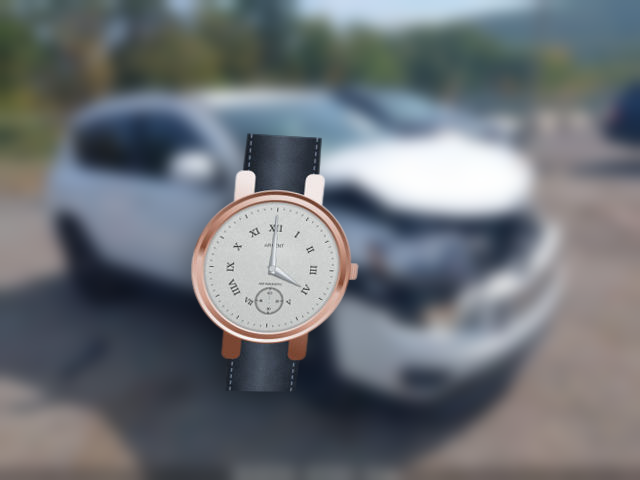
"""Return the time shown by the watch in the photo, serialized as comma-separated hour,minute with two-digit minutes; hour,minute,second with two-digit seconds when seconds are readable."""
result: 4,00
